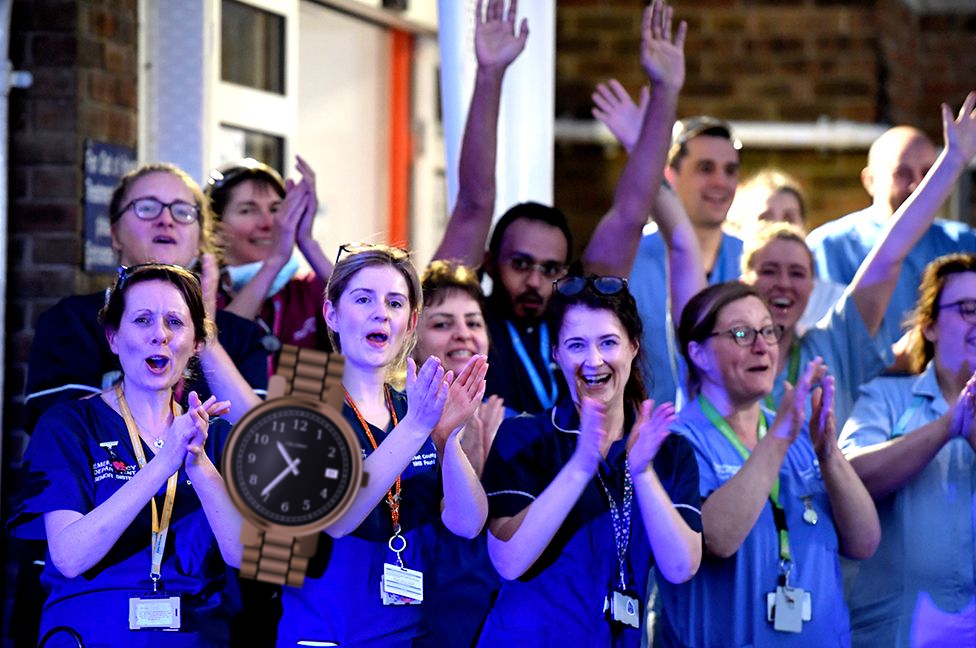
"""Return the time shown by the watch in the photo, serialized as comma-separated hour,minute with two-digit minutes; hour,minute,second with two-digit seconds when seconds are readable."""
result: 10,36
